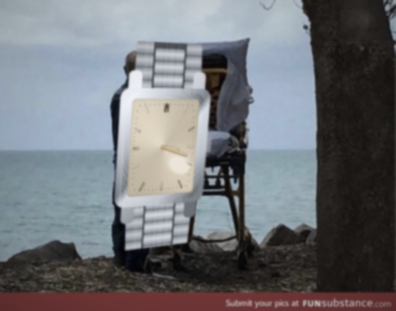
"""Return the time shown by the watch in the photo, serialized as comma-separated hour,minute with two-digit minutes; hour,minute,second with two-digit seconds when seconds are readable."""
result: 3,18
